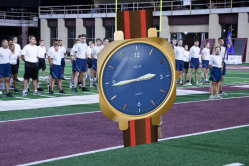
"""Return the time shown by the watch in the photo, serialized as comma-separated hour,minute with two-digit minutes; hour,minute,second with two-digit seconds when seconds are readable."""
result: 2,44
